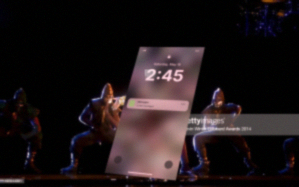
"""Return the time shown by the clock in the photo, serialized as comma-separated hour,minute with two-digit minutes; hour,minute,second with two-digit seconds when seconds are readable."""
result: 2,45
